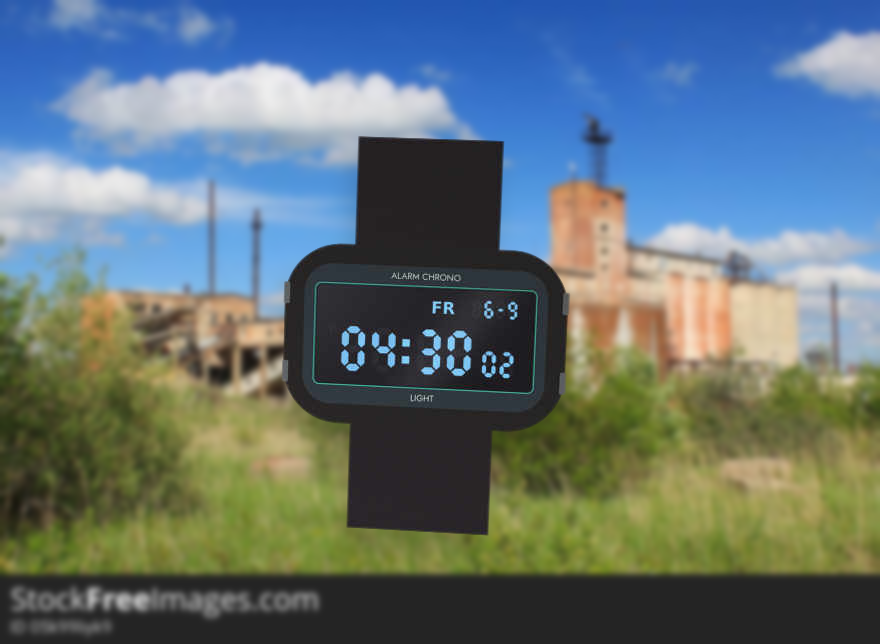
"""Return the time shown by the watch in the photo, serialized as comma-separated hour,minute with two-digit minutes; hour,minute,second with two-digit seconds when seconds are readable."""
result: 4,30,02
